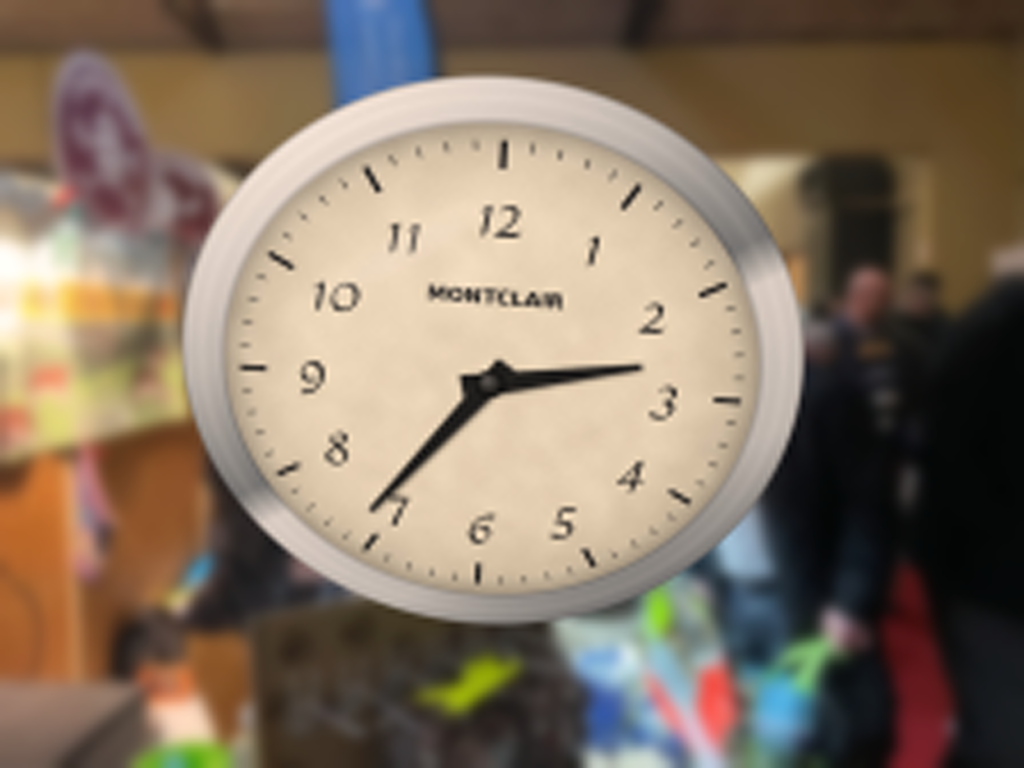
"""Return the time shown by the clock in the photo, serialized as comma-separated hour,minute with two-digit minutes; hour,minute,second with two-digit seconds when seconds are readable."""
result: 2,36
